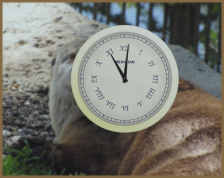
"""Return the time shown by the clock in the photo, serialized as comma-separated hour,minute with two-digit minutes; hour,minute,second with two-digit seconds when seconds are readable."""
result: 11,01
